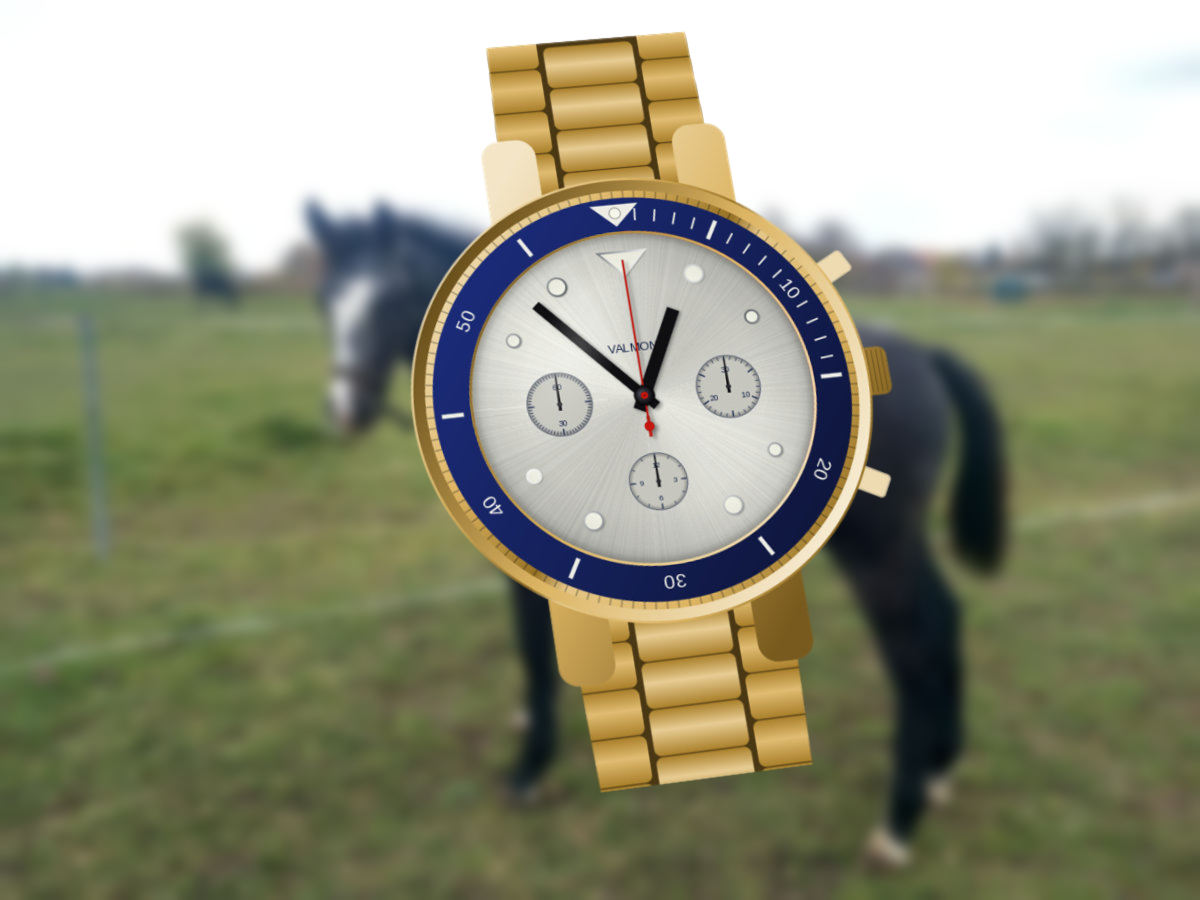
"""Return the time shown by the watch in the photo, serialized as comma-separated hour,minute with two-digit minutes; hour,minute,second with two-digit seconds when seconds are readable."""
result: 12,53
